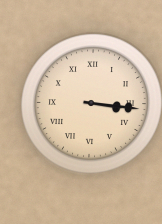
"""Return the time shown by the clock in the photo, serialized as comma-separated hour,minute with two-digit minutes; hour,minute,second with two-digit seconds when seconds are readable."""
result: 3,16
